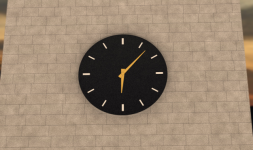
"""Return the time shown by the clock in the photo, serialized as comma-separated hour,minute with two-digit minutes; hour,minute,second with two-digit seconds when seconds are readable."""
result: 6,07
